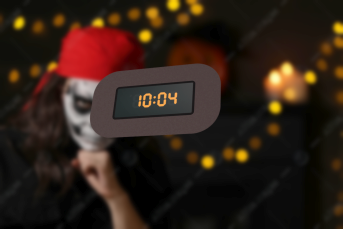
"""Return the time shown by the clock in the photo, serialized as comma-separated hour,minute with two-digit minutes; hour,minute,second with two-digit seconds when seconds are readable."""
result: 10,04
